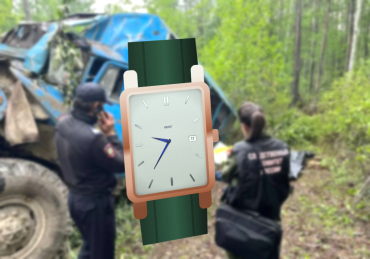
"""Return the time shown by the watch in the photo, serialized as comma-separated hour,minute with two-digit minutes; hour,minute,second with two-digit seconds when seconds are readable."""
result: 9,36
